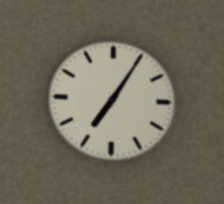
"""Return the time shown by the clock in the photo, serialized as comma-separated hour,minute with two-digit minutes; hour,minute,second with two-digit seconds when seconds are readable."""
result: 7,05
